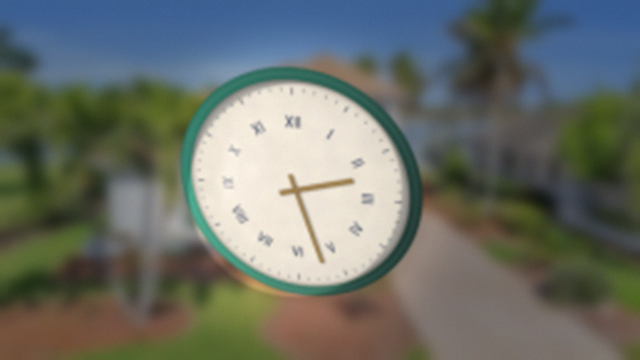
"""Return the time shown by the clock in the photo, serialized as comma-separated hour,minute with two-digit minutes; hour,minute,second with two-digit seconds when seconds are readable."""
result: 2,27
